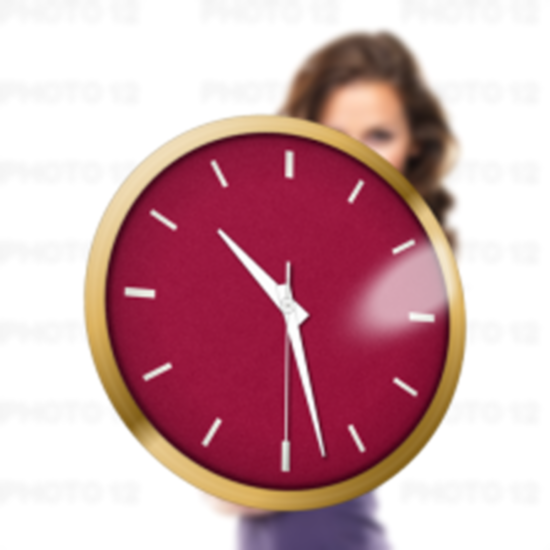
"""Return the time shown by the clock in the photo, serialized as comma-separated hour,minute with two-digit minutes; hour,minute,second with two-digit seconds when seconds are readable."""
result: 10,27,30
